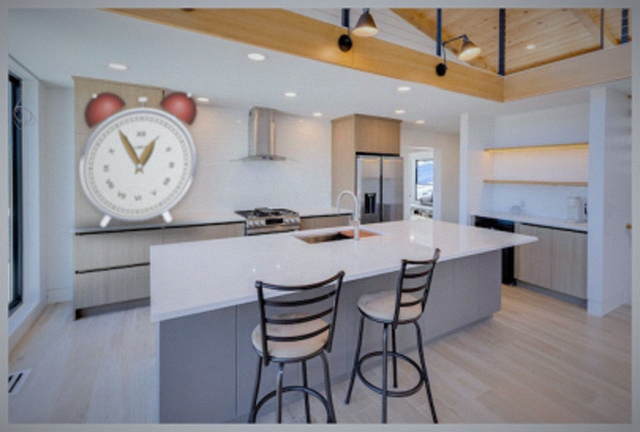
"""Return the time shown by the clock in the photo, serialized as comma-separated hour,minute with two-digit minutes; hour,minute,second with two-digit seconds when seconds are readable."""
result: 12,55
